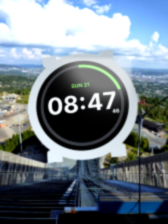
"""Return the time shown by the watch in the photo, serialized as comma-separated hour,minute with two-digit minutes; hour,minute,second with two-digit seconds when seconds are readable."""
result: 8,47
